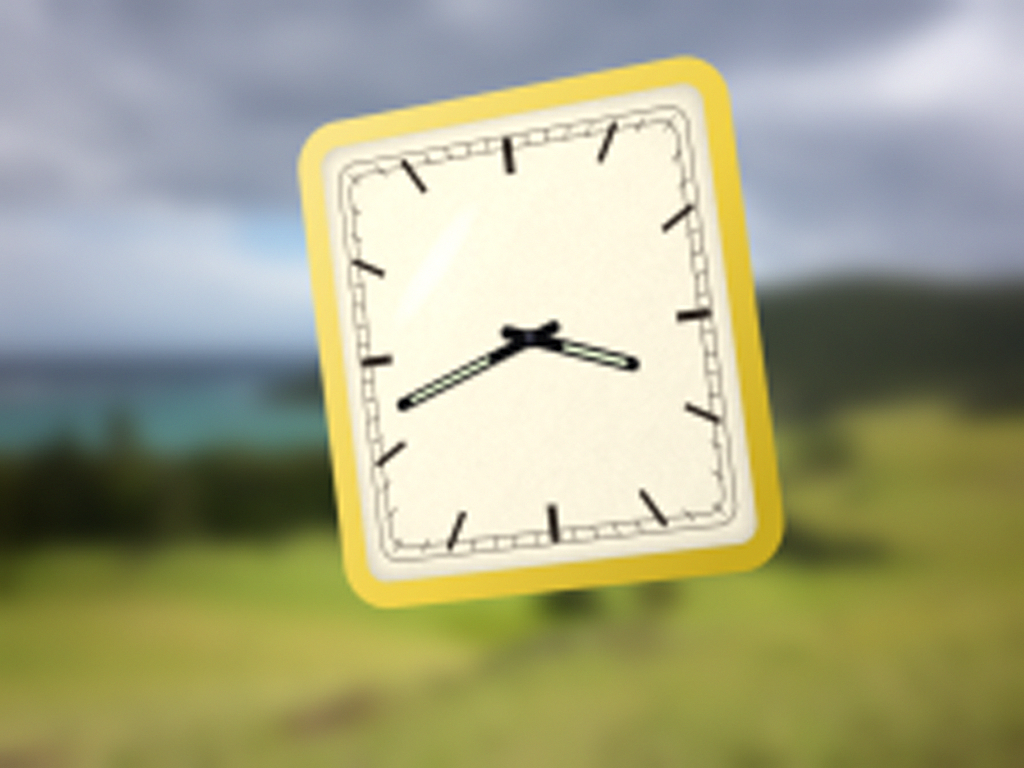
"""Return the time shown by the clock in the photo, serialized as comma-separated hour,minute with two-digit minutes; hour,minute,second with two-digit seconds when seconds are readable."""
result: 3,42
